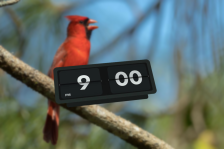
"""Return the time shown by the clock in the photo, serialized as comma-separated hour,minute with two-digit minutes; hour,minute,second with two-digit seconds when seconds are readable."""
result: 9,00
